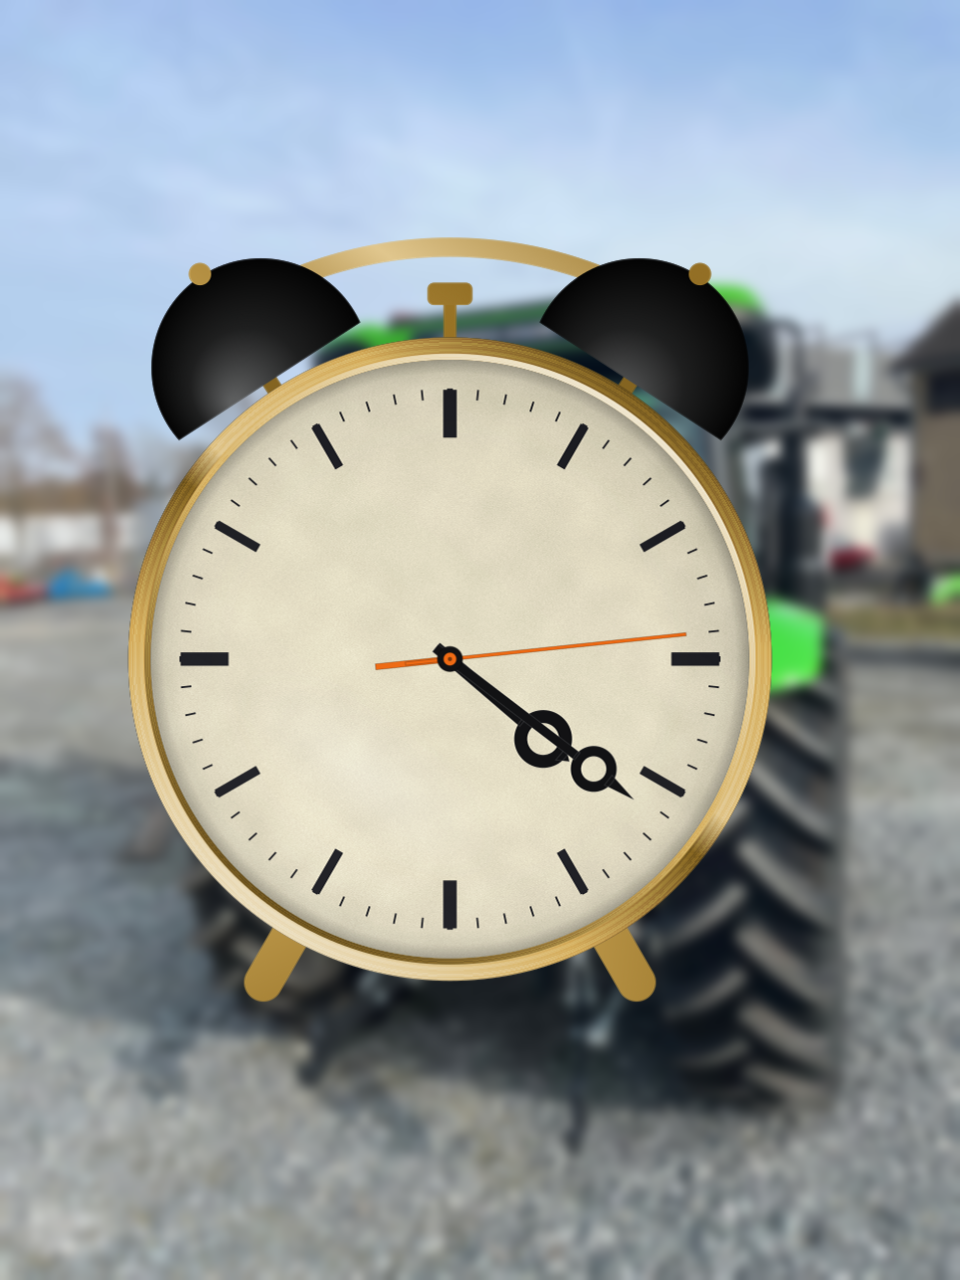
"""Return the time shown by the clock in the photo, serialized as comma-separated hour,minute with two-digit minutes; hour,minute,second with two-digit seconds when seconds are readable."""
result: 4,21,14
